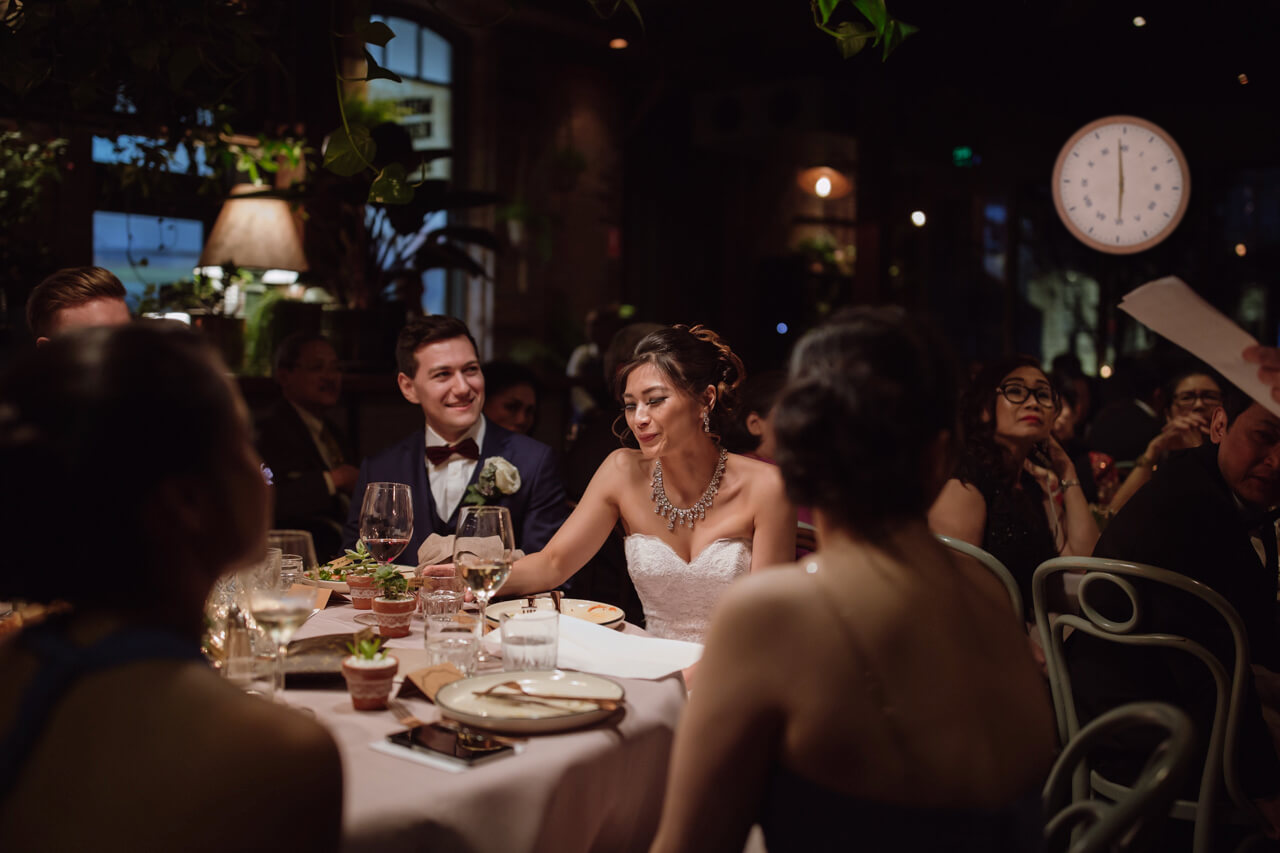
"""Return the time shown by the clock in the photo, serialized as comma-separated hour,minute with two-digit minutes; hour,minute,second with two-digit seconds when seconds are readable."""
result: 5,59
